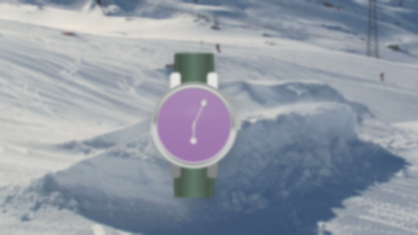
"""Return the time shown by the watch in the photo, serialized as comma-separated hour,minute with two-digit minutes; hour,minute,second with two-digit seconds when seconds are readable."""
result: 6,04
